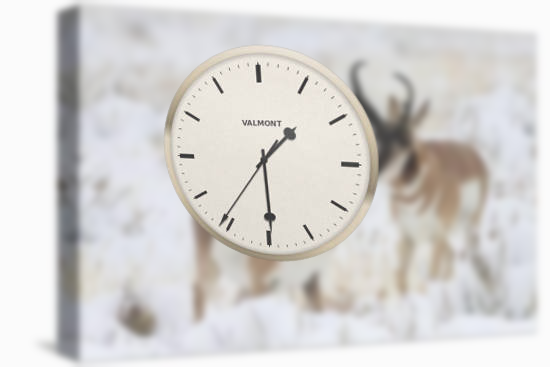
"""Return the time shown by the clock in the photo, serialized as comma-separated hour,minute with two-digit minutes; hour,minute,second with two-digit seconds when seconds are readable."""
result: 1,29,36
